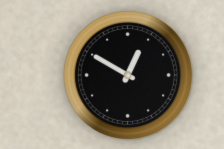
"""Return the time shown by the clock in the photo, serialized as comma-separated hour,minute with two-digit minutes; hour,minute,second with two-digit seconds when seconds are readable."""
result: 12,50
